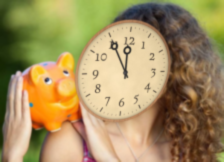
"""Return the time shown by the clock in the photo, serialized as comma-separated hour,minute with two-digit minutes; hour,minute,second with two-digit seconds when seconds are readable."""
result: 11,55
